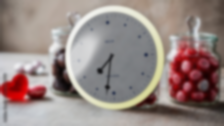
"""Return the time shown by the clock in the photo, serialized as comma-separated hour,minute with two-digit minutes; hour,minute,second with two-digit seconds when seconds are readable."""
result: 7,32
